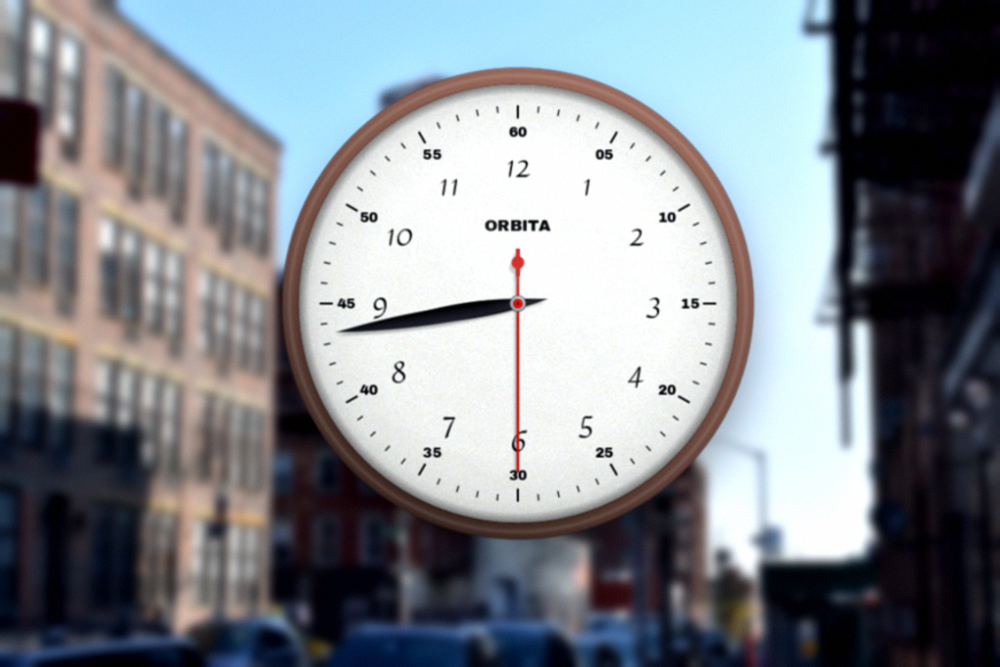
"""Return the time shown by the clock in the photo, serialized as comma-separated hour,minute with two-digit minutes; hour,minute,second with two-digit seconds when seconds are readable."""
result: 8,43,30
